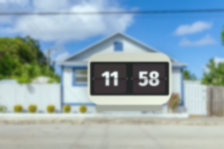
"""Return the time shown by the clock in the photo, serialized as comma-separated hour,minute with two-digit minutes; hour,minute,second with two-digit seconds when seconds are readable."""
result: 11,58
